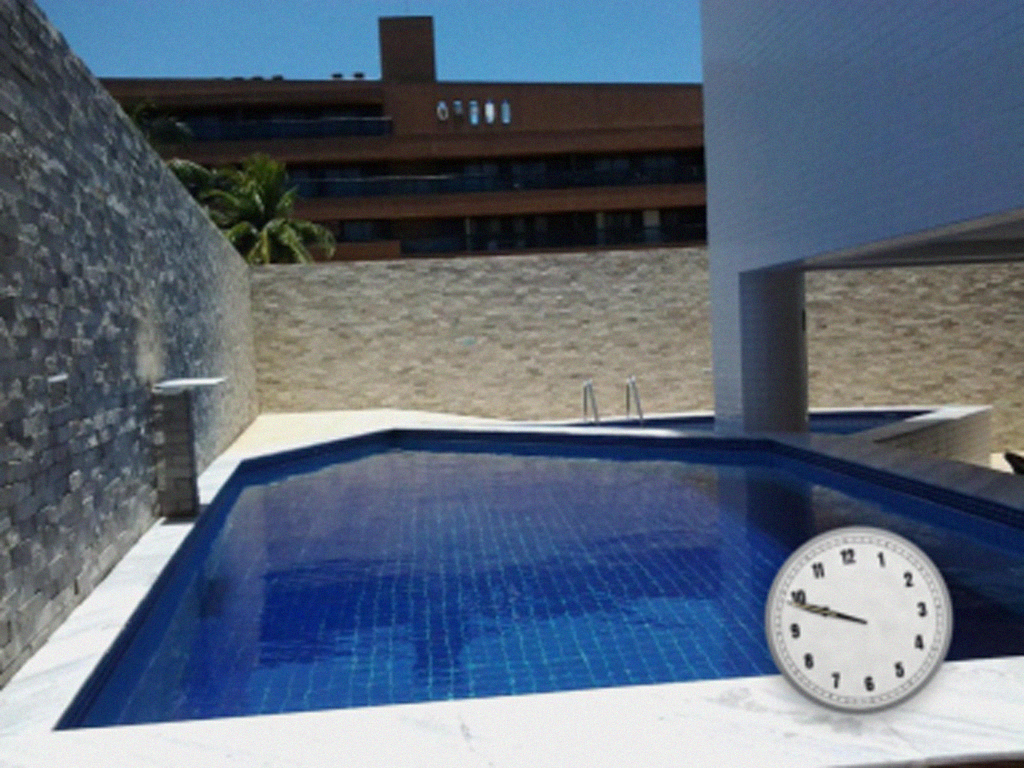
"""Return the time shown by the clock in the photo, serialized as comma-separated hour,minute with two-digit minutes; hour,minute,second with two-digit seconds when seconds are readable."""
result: 9,49
